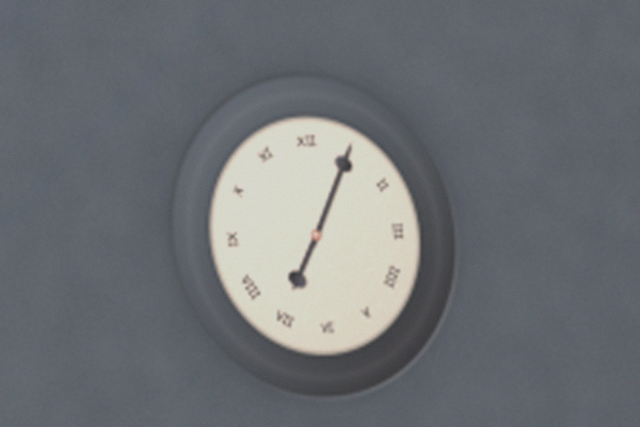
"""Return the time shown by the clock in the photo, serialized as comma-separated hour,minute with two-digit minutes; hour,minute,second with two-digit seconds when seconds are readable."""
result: 7,05
